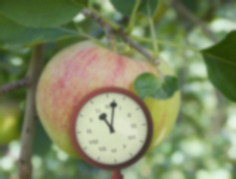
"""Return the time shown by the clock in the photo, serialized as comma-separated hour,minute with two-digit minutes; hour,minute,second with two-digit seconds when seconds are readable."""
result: 11,02
